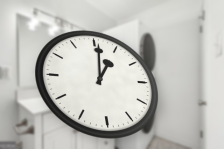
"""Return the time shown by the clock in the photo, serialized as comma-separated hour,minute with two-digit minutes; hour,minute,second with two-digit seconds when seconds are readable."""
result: 1,01
